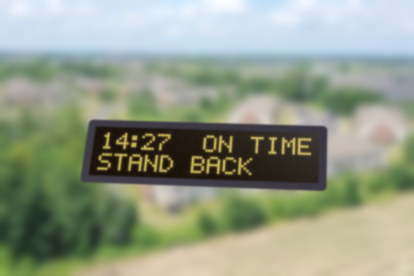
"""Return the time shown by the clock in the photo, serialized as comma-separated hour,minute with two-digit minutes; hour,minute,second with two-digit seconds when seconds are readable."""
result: 14,27
